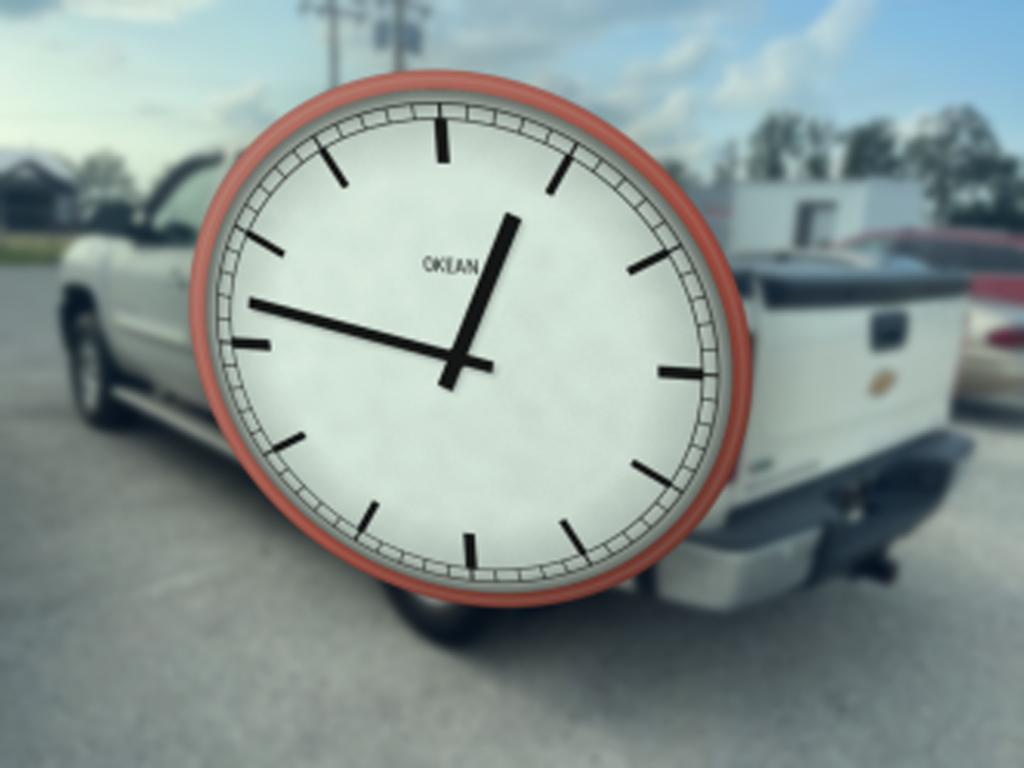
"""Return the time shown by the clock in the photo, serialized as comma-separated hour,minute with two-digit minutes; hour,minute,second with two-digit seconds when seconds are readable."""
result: 12,47
